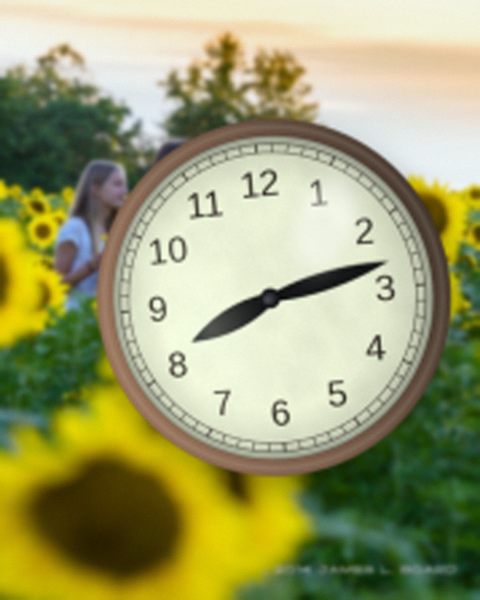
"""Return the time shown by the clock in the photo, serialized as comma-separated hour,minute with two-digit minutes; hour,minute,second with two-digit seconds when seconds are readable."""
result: 8,13
